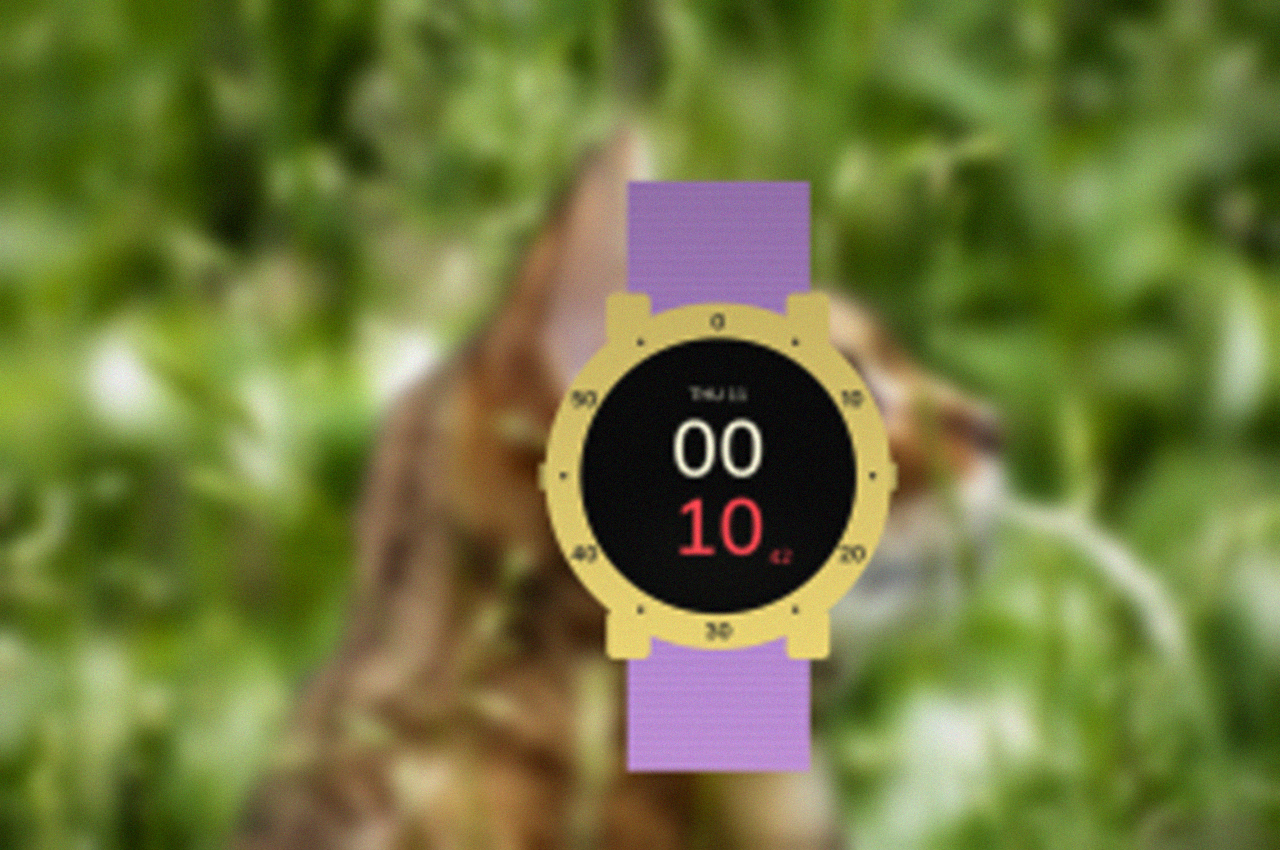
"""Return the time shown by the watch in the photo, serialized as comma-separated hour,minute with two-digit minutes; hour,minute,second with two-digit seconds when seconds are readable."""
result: 0,10
